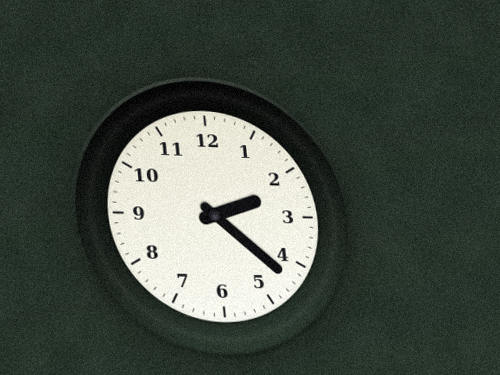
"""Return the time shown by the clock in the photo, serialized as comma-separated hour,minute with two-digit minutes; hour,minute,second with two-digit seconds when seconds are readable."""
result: 2,22
